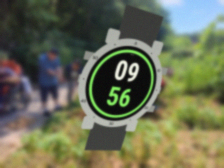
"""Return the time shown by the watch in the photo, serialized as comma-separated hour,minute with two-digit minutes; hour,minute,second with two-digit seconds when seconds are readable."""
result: 9,56
